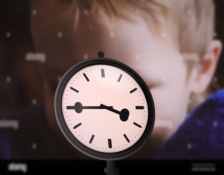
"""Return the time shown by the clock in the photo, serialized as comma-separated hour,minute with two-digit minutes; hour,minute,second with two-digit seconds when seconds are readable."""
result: 3,45
